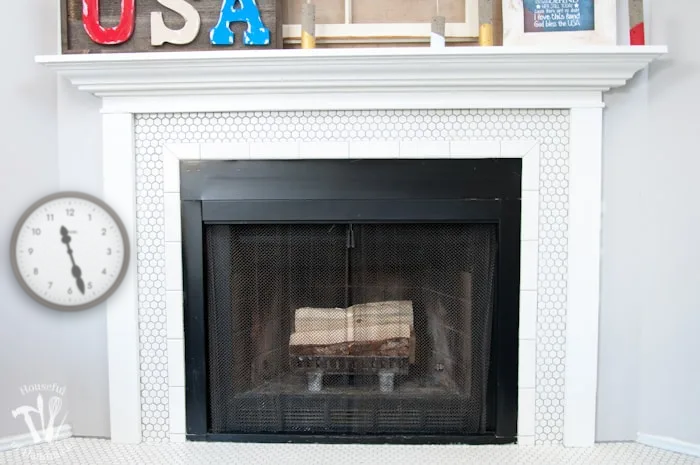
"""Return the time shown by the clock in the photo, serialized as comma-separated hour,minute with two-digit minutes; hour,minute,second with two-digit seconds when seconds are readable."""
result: 11,27
